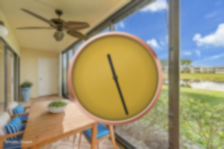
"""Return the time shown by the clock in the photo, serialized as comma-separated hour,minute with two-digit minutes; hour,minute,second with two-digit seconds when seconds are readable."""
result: 11,27
